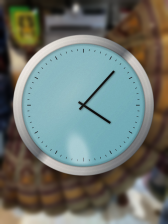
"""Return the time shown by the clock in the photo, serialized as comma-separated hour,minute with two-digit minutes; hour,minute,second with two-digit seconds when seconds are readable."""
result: 4,07
